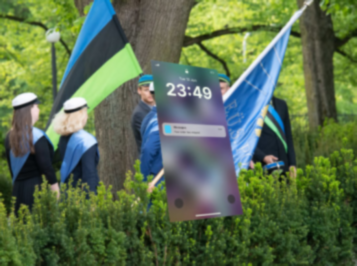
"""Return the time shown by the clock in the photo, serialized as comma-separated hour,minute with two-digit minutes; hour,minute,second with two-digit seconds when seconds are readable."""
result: 23,49
